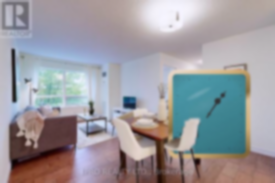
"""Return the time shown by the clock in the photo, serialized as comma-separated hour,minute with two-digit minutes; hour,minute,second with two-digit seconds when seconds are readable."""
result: 1,06
